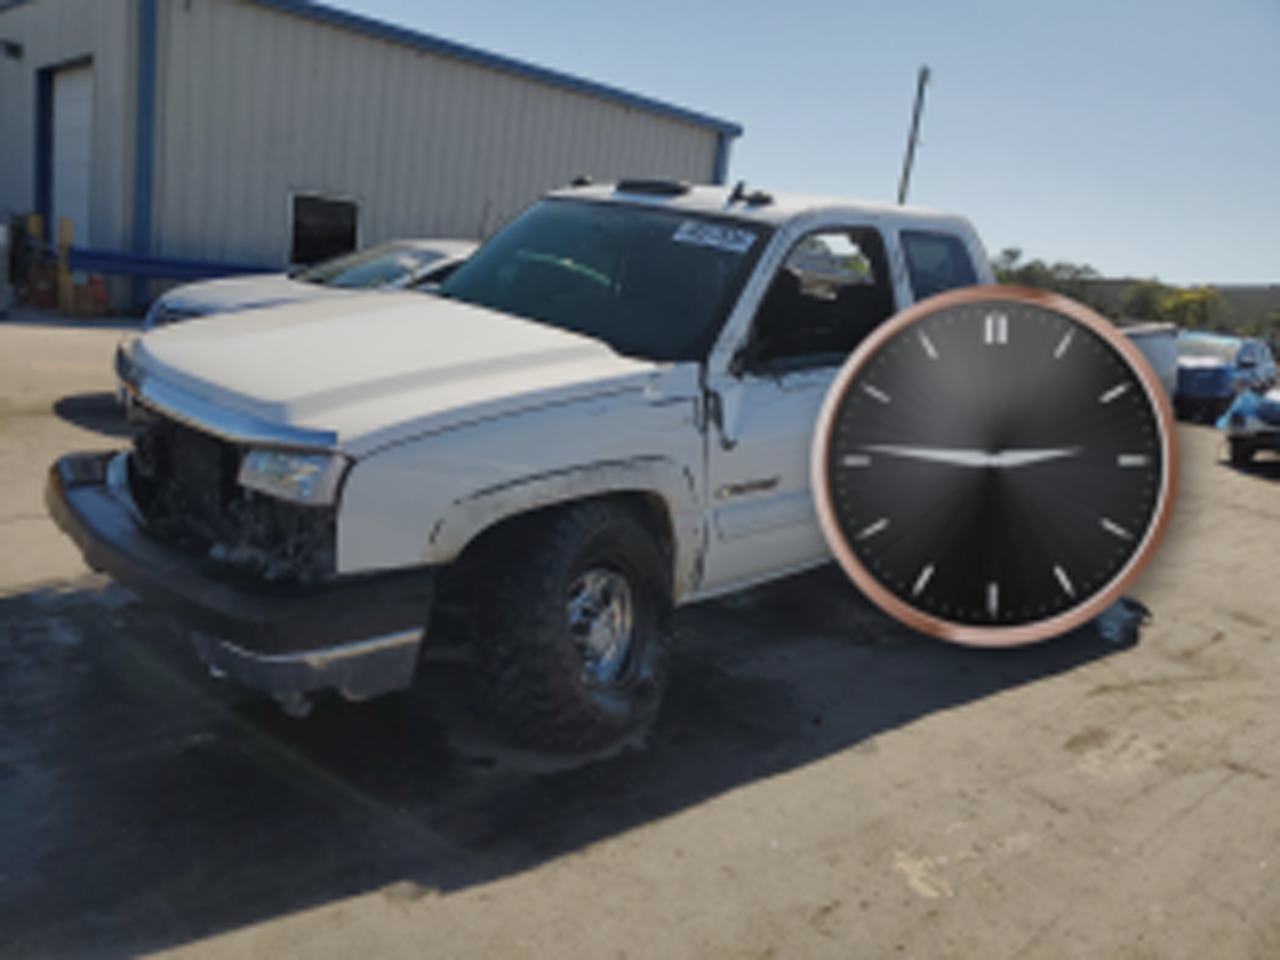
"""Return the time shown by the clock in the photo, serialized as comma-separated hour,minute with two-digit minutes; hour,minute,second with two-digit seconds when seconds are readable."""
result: 2,46
